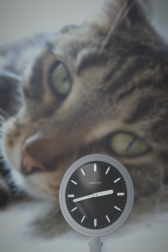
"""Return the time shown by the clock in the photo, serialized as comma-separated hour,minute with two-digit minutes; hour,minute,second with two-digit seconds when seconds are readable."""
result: 2,43
